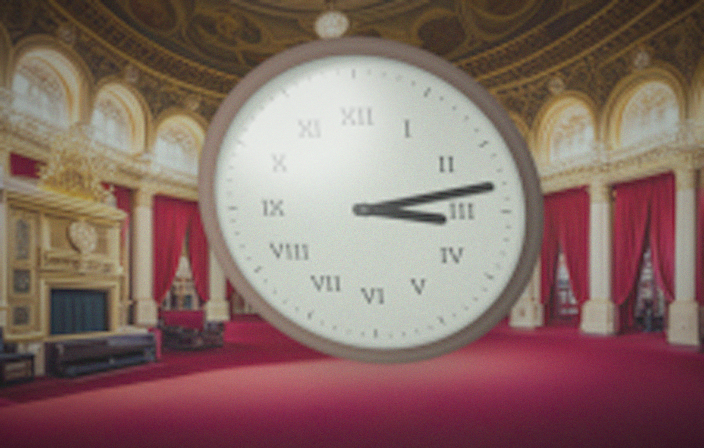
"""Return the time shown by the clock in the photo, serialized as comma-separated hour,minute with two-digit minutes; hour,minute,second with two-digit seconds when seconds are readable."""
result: 3,13
